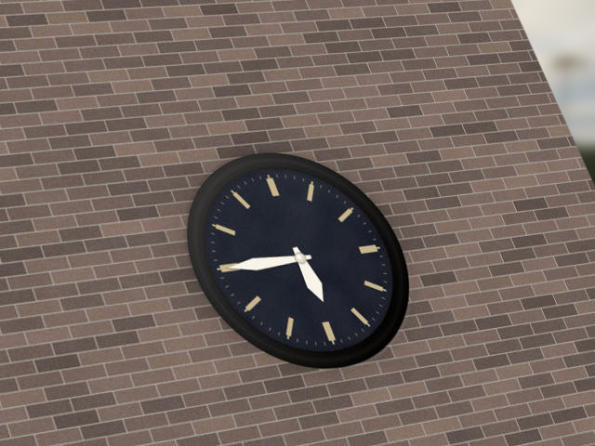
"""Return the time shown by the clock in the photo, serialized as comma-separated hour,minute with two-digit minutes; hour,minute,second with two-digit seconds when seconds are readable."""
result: 5,45
